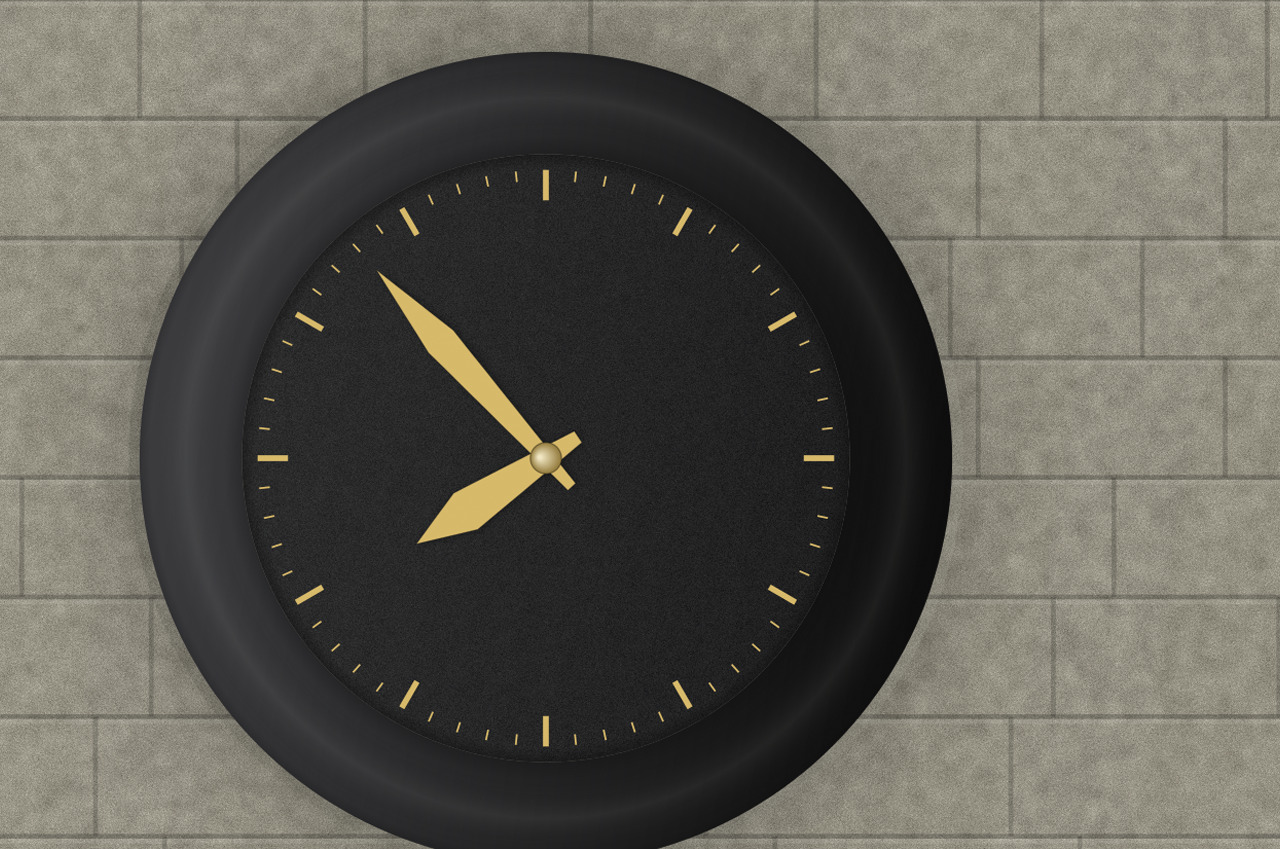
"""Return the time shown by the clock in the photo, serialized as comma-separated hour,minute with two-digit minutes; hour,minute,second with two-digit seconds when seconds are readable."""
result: 7,53
